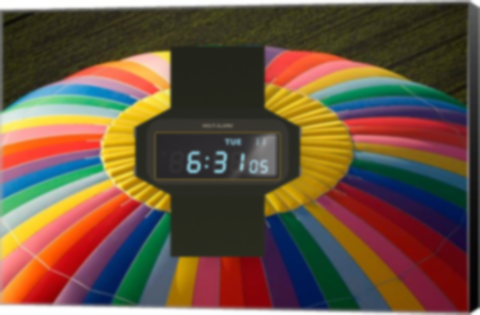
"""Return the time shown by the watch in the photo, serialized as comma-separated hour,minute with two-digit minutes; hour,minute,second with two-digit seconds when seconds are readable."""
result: 6,31,05
